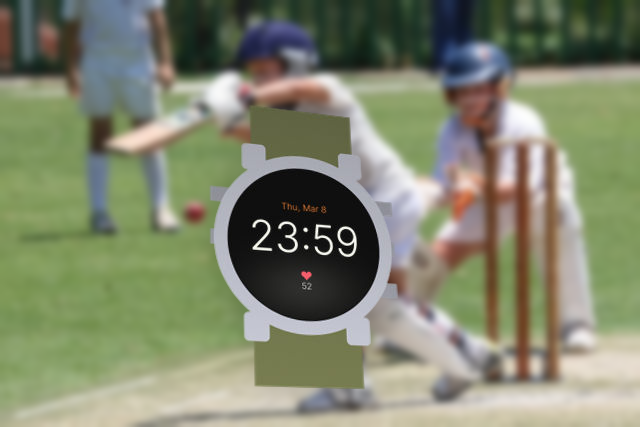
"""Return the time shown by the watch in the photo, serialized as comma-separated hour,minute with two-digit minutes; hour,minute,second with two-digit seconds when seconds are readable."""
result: 23,59
